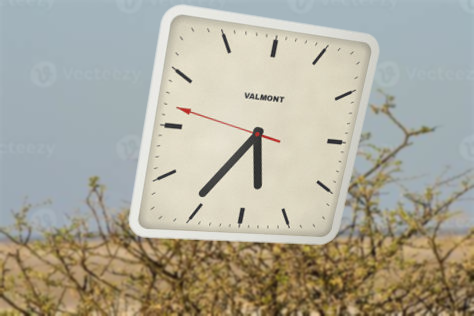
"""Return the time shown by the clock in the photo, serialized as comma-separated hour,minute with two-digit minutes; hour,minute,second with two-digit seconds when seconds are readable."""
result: 5,35,47
